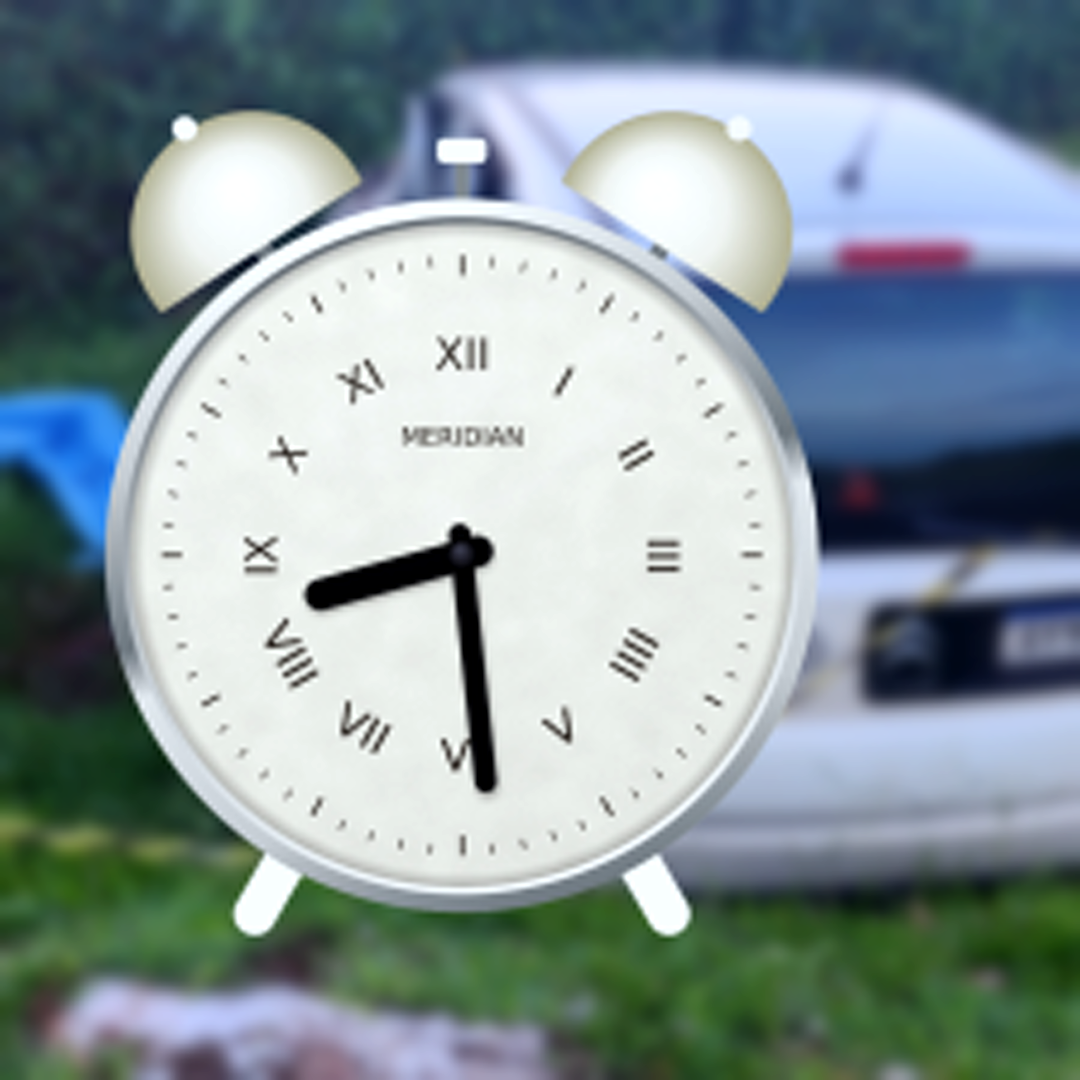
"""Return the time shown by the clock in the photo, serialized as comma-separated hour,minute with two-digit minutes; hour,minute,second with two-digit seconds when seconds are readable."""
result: 8,29
